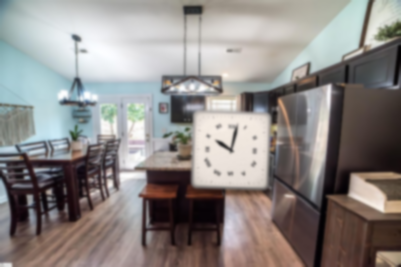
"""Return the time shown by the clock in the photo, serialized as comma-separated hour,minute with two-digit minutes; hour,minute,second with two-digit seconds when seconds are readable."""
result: 10,02
